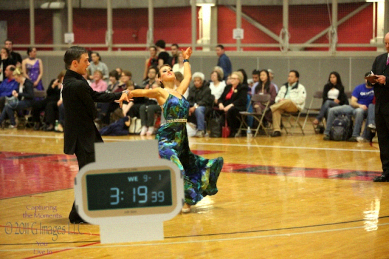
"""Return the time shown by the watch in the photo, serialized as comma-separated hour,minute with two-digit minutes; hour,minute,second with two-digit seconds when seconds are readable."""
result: 3,19,39
